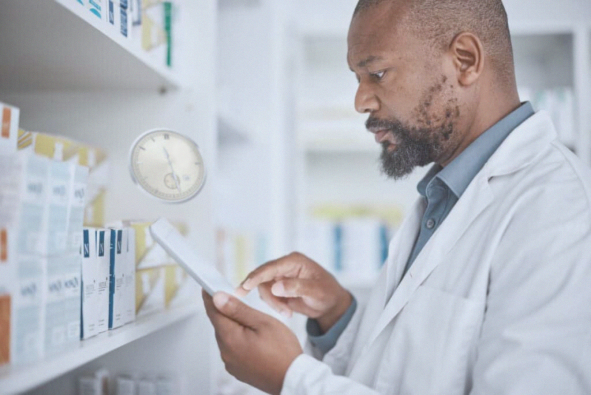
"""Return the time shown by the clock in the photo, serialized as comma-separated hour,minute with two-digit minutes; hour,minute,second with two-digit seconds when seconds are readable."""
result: 11,28
